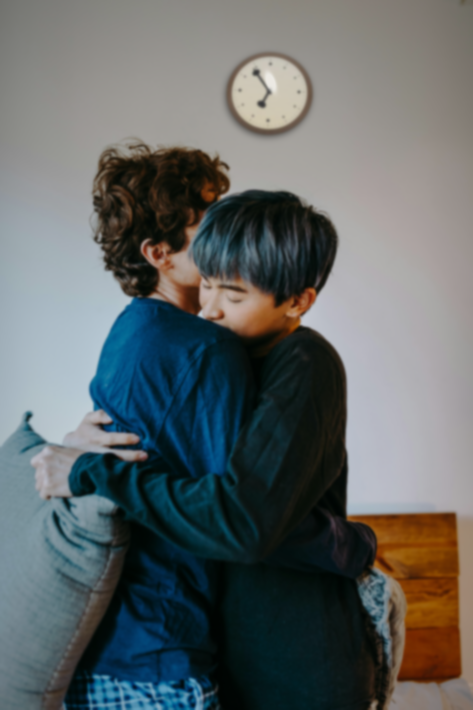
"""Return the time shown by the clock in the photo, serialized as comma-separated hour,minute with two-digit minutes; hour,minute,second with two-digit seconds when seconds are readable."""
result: 6,54
